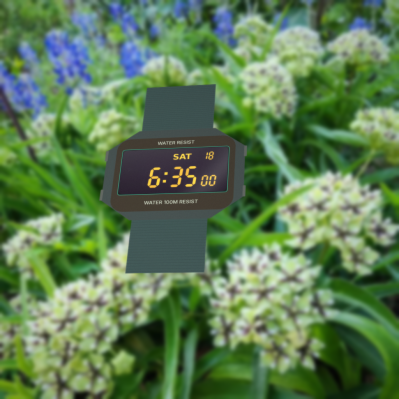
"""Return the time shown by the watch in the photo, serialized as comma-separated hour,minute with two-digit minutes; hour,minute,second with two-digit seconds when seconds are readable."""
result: 6,35,00
